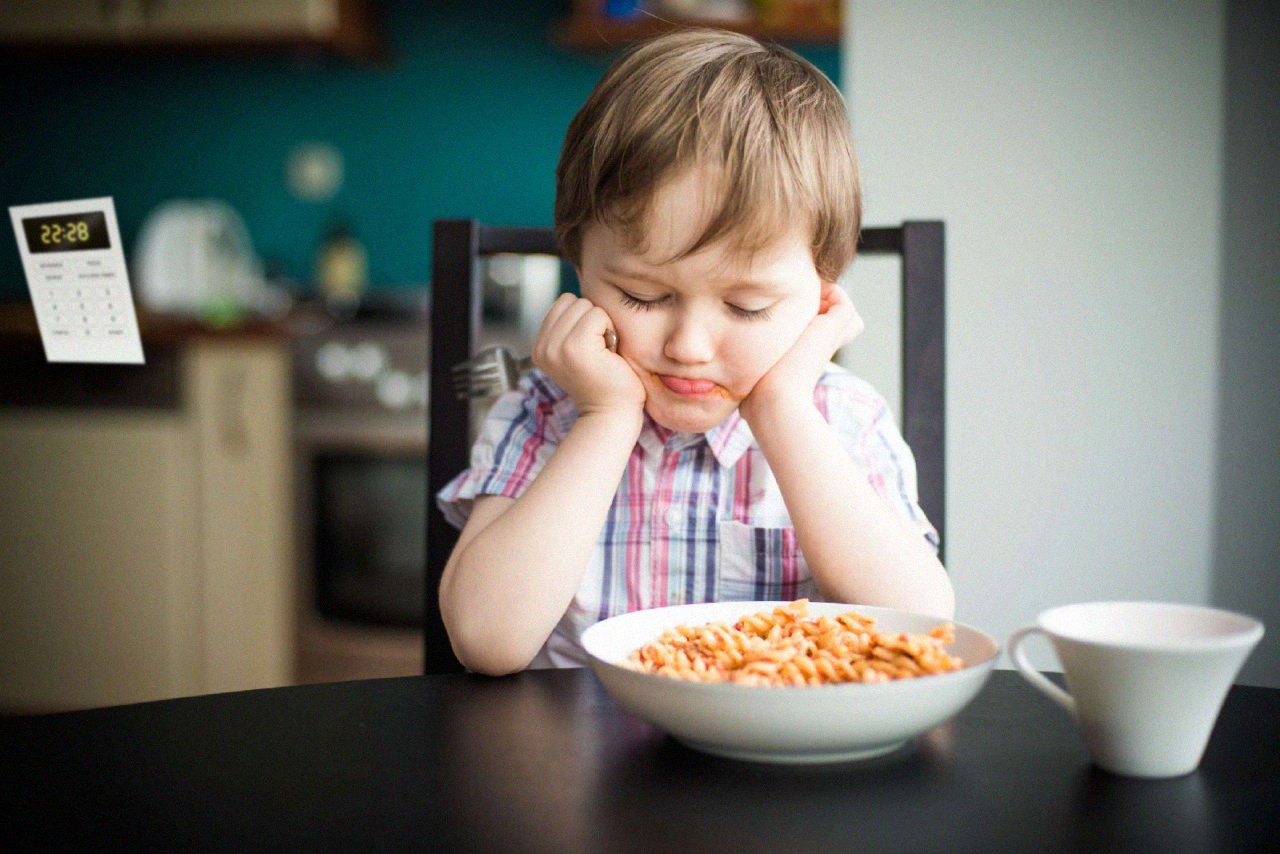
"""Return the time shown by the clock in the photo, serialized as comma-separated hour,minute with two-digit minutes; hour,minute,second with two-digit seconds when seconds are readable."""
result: 22,28
